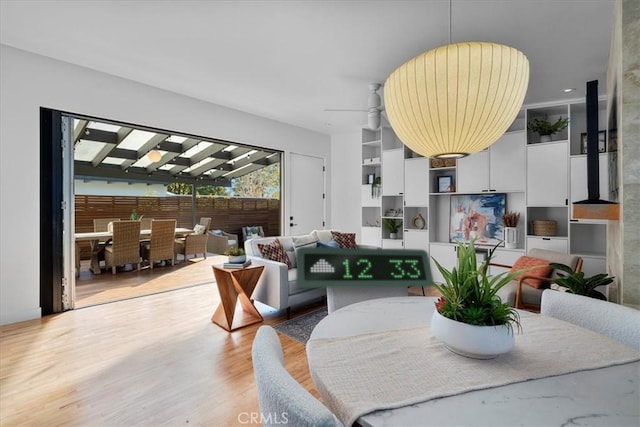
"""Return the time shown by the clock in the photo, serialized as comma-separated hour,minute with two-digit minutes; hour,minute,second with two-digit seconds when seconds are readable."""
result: 12,33
